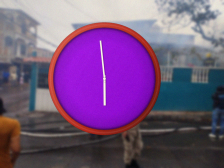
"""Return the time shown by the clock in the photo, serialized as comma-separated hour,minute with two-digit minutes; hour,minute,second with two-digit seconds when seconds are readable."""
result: 5,59
